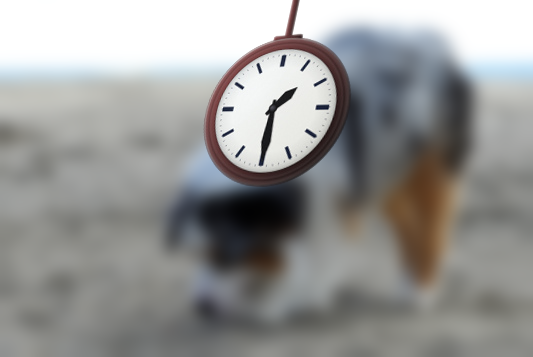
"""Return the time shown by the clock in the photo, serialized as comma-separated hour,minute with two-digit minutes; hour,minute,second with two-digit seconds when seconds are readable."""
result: 1,30
